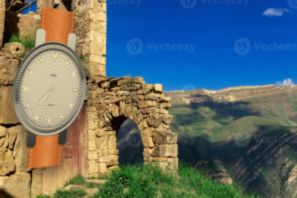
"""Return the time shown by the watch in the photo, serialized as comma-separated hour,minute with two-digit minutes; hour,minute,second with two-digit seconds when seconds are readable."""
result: 7,33
